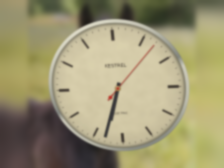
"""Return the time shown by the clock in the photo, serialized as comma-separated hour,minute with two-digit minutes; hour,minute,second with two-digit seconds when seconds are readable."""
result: 6,33,07
